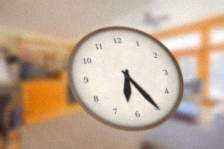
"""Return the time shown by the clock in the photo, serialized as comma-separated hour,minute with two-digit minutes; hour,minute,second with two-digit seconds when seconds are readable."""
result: 6,25
